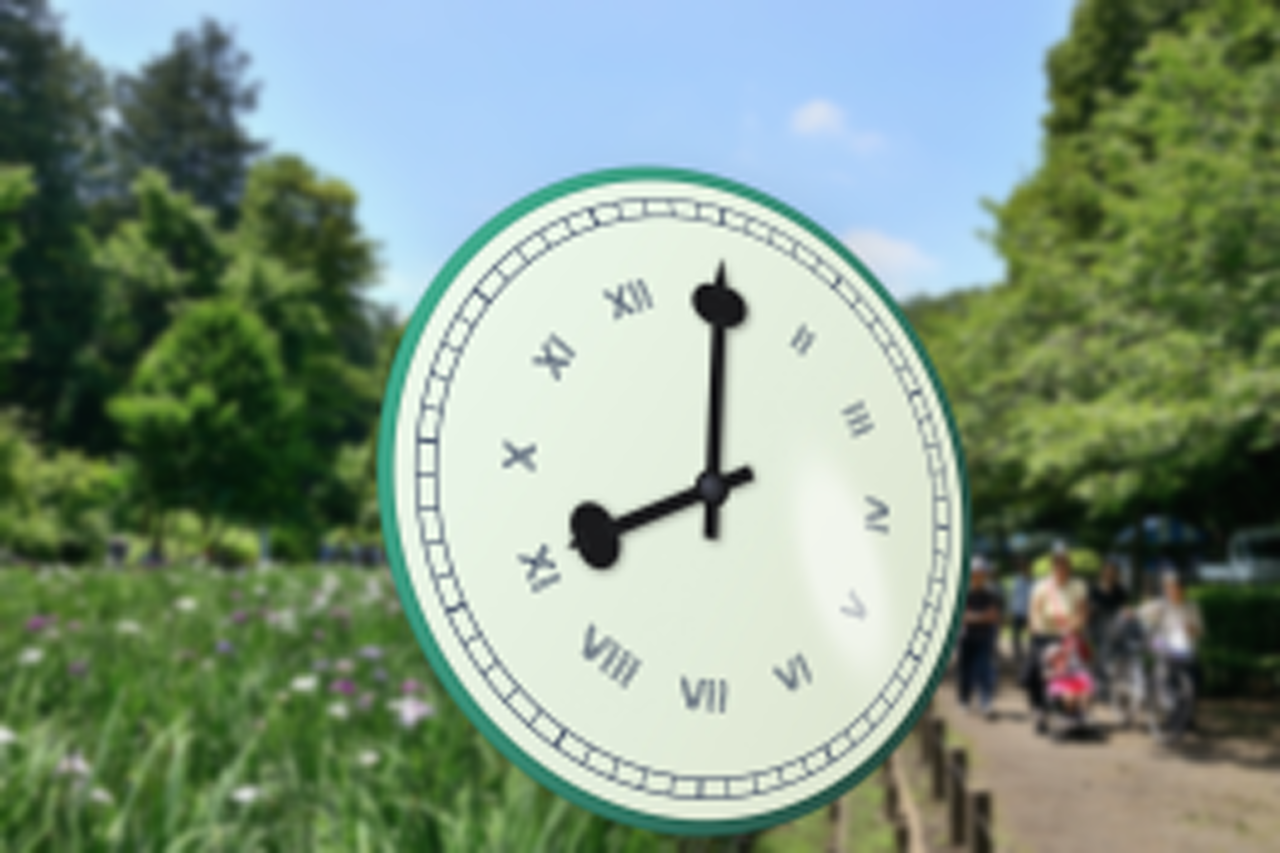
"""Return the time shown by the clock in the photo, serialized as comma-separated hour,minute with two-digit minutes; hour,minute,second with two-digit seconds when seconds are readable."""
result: 9,05
